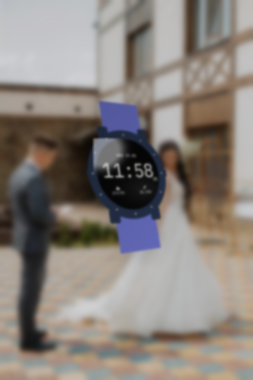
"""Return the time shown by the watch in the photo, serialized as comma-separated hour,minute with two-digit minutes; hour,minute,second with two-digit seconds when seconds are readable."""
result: 11,58
